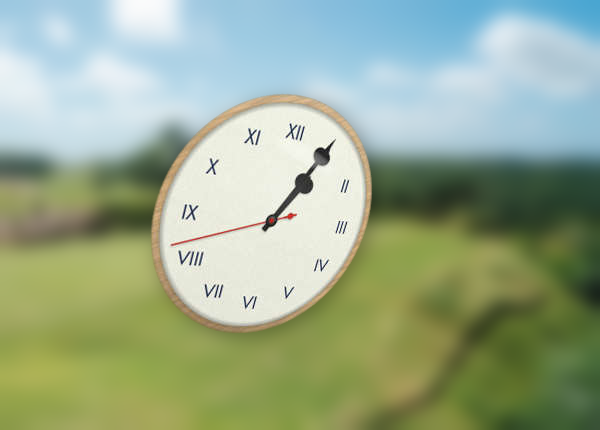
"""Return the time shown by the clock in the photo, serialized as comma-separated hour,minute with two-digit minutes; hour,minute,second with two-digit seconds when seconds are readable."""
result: 1,04,42
